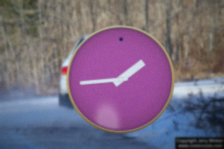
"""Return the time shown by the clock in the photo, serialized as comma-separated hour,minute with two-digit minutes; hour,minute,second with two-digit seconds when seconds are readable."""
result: 1,44
